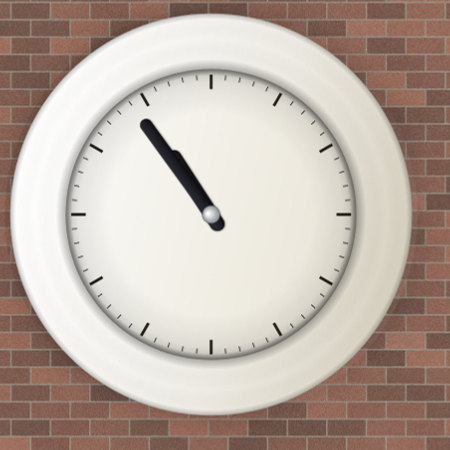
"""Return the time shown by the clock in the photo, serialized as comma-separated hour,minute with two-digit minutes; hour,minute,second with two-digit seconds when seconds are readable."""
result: 10,54
